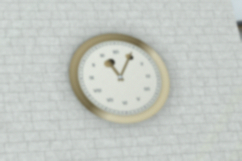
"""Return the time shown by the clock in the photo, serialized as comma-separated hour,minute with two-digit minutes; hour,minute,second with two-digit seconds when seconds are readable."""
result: 11,05
